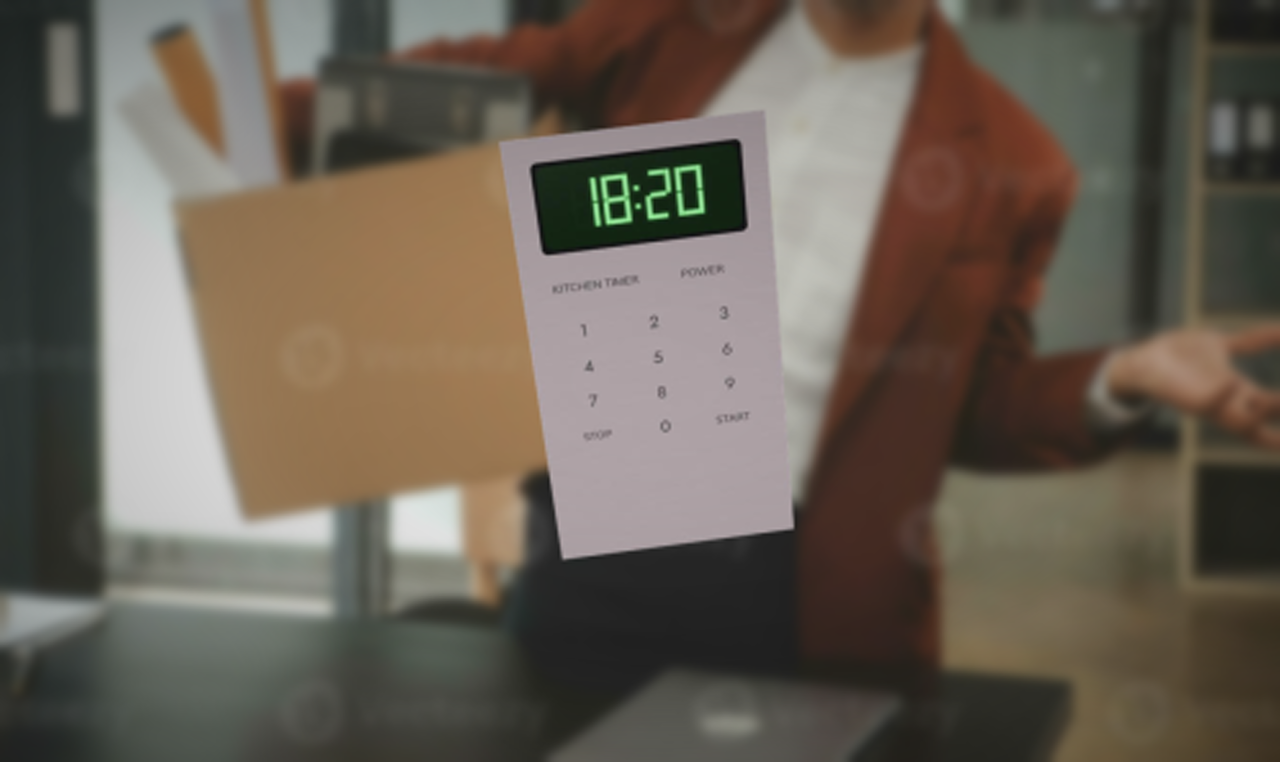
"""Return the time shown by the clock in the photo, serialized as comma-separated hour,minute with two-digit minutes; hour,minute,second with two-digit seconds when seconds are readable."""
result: 18,20
